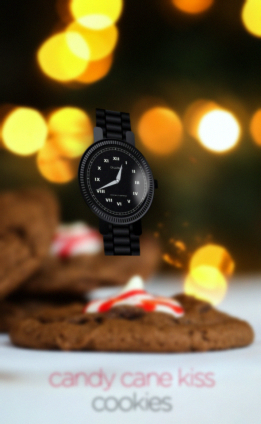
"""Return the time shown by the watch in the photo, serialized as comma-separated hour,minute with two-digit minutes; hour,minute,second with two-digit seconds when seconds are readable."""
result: 12,41
